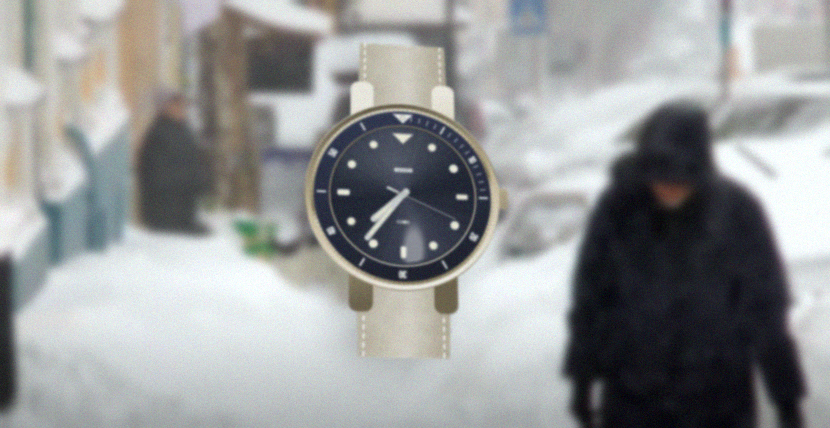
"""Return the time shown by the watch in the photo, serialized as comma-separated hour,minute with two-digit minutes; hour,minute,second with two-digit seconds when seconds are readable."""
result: 7,36,19
